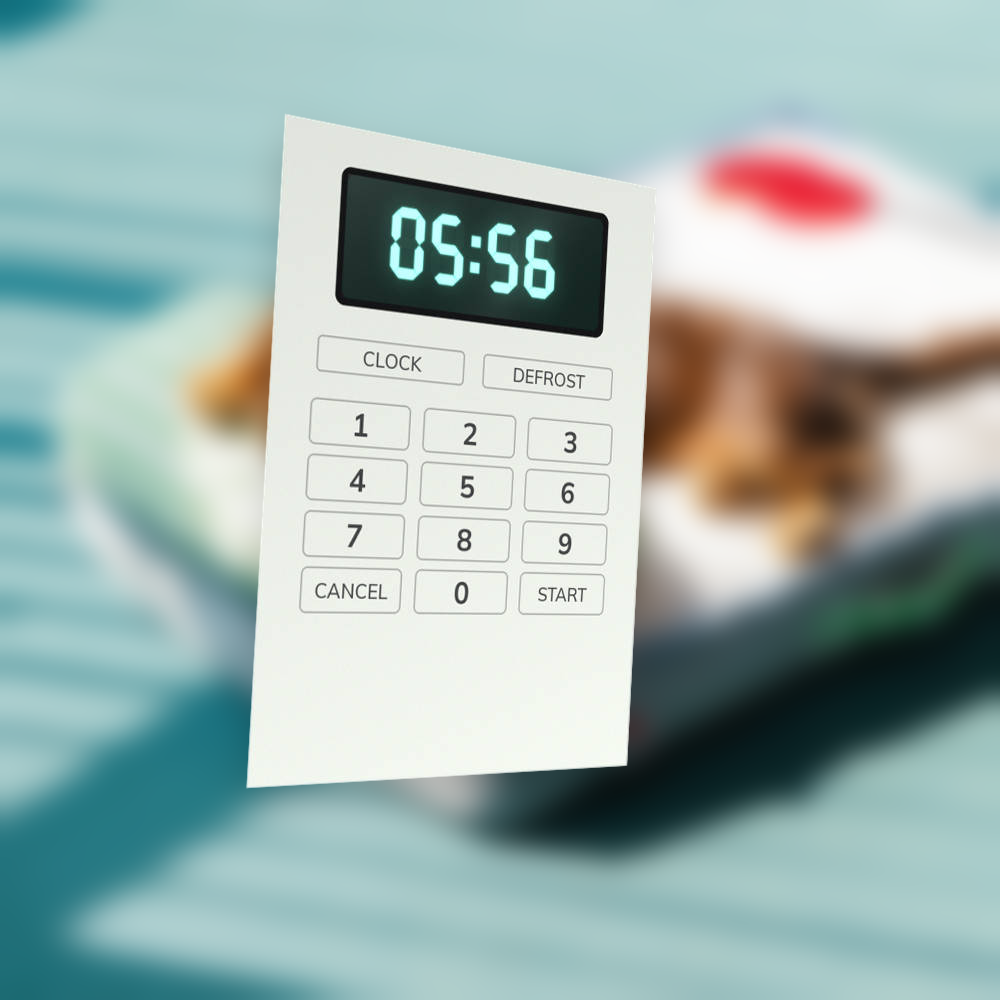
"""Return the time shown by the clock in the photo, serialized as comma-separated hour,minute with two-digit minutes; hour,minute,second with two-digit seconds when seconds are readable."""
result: 5,56
